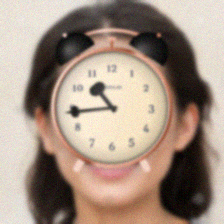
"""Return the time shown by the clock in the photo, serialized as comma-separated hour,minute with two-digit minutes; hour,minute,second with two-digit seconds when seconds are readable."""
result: 10,44
